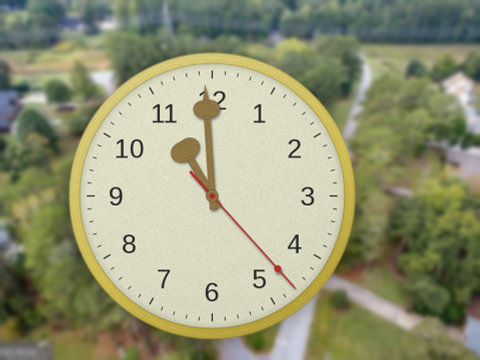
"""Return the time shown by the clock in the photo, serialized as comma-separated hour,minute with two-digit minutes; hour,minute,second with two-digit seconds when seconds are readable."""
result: 10,59,23
